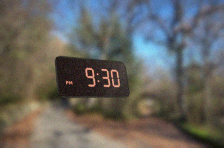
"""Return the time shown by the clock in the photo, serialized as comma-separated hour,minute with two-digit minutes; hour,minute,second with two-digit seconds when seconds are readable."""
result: 9,30
